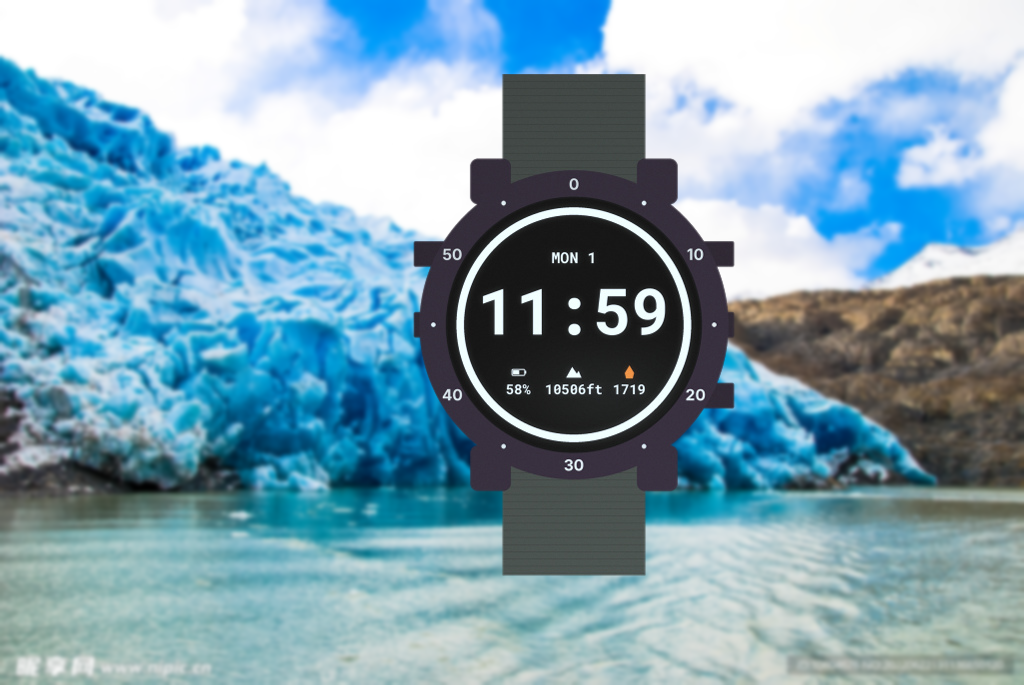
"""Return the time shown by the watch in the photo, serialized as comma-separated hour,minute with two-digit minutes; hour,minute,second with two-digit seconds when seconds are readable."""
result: 11,59
